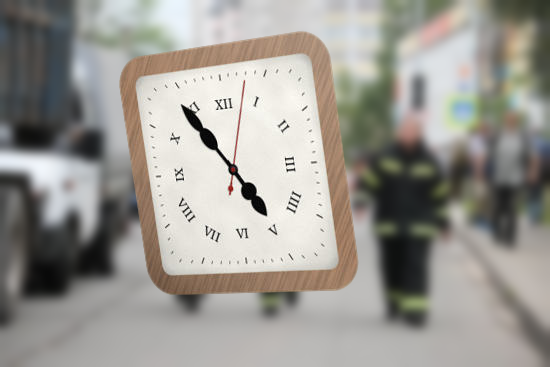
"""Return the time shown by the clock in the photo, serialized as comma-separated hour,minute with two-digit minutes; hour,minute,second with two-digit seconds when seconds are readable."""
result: 4,54,03
